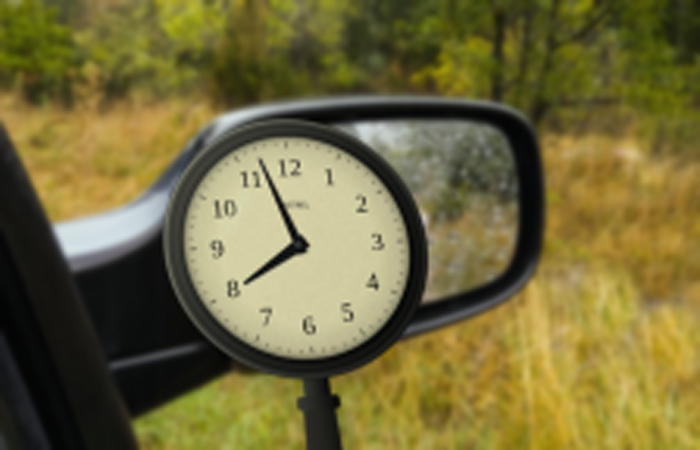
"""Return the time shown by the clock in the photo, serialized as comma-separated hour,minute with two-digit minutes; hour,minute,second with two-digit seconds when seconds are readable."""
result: 7,57
